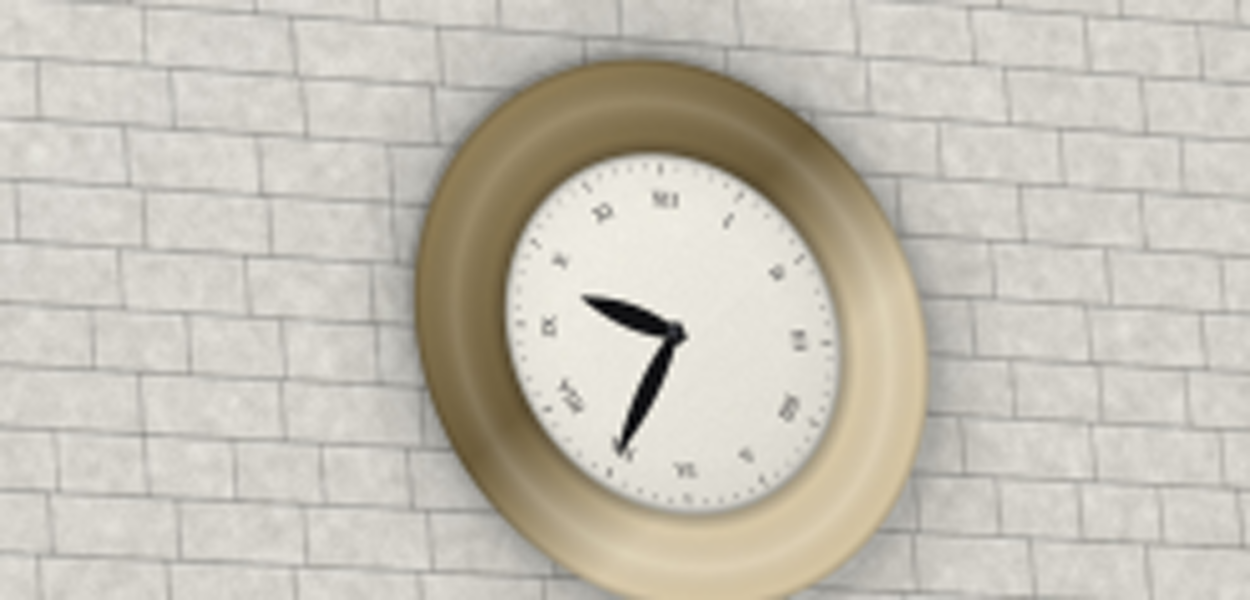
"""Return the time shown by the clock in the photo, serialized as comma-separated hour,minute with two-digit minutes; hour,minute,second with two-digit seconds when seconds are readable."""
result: 9,35
